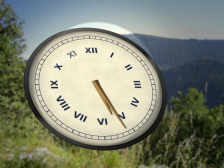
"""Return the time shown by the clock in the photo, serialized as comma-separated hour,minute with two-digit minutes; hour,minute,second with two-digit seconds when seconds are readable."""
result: 5,26
